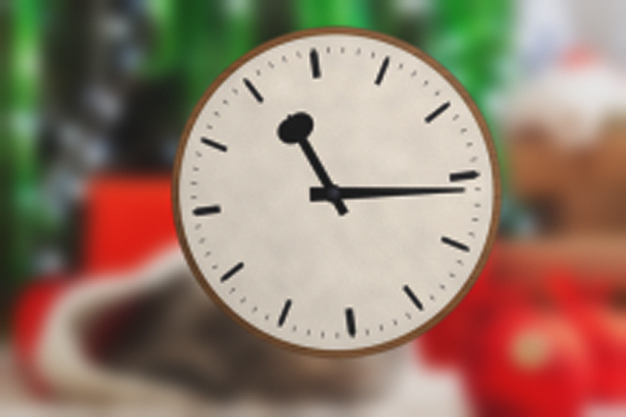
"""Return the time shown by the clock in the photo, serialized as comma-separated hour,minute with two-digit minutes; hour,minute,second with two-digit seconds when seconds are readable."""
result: 11,16
